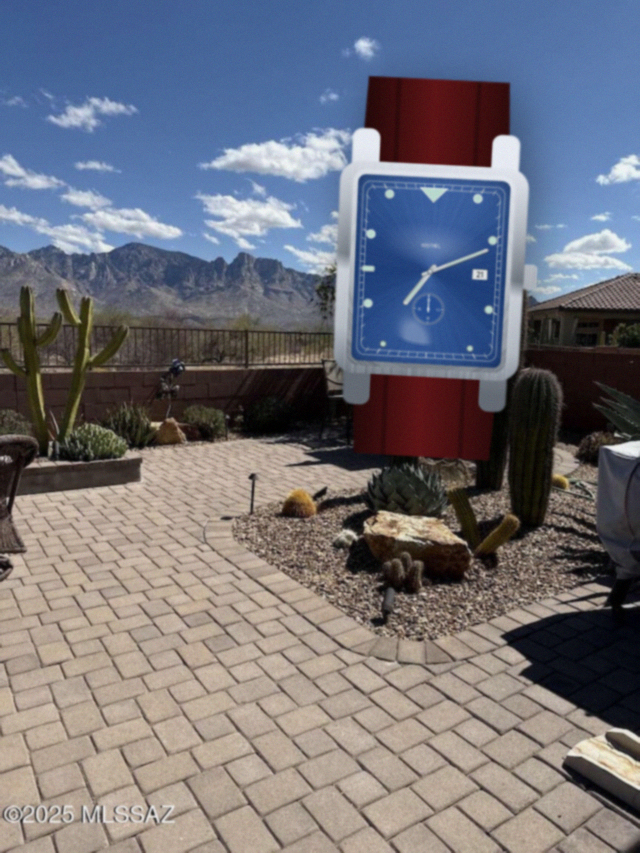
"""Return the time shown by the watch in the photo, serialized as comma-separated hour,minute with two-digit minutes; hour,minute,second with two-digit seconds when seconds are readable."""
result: 7,11
